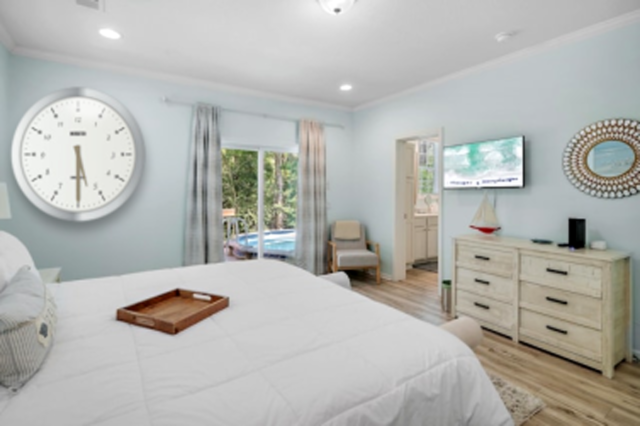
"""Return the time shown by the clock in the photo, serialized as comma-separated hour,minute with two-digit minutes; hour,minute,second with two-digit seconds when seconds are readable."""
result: 5,30
